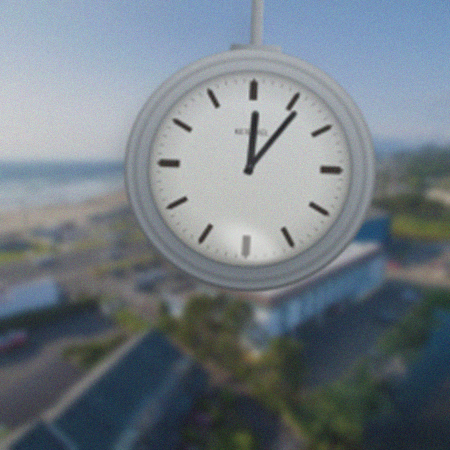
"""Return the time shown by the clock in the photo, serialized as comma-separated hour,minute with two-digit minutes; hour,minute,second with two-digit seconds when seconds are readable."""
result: 12,06
